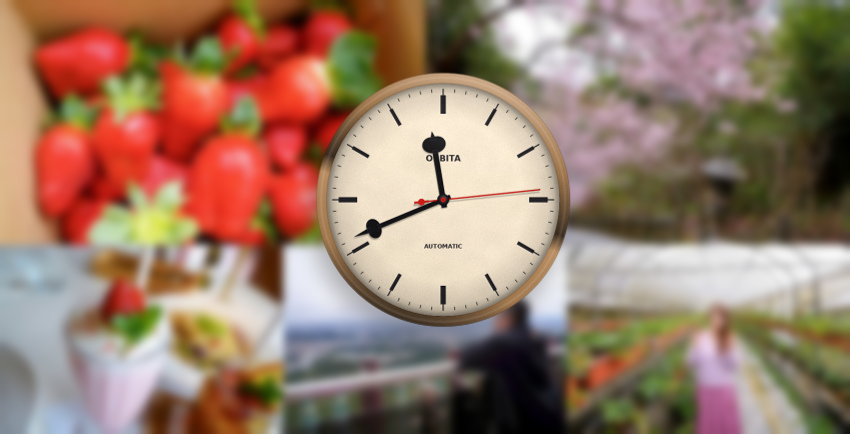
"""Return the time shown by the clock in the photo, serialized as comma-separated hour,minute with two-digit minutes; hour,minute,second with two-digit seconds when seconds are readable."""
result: 11,41,14
